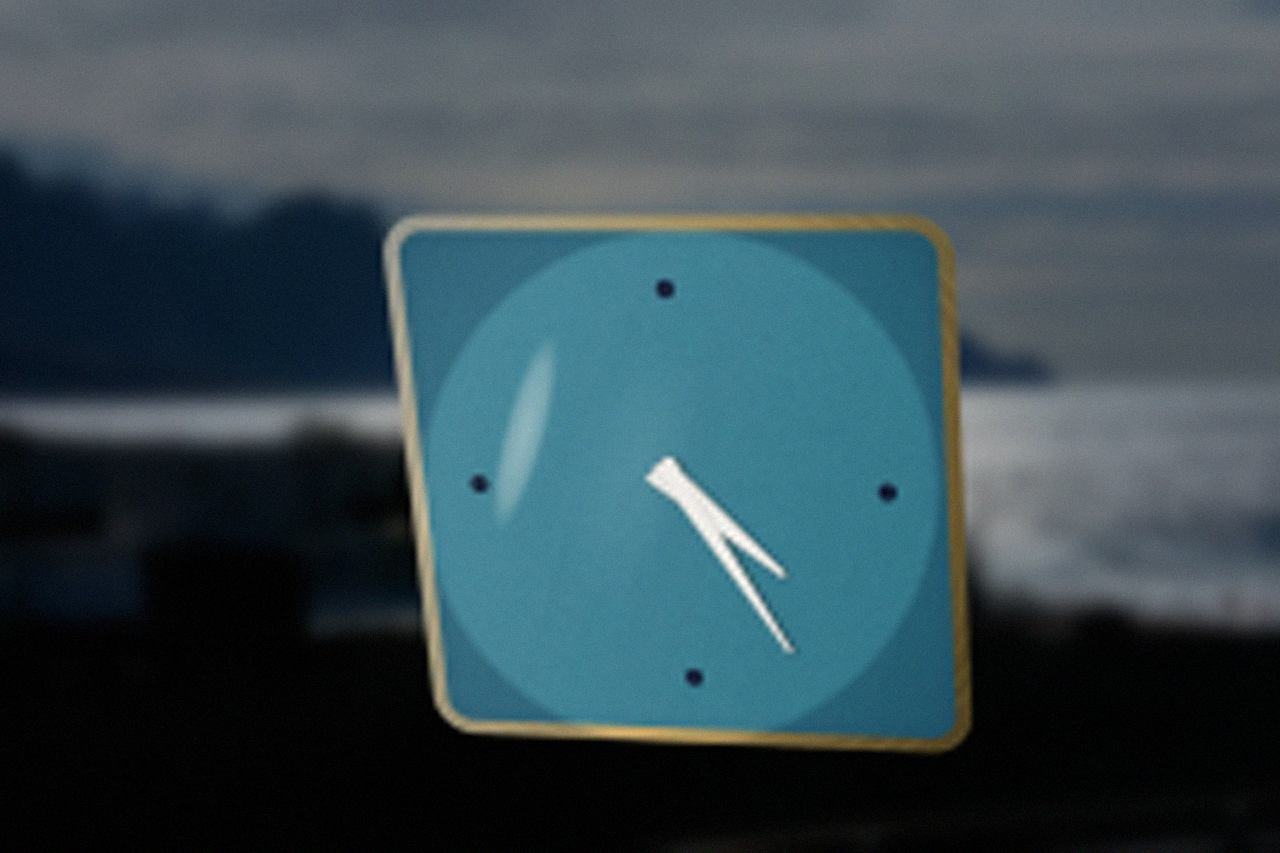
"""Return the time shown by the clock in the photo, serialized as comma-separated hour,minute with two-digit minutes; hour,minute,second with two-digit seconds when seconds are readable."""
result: 4,25
